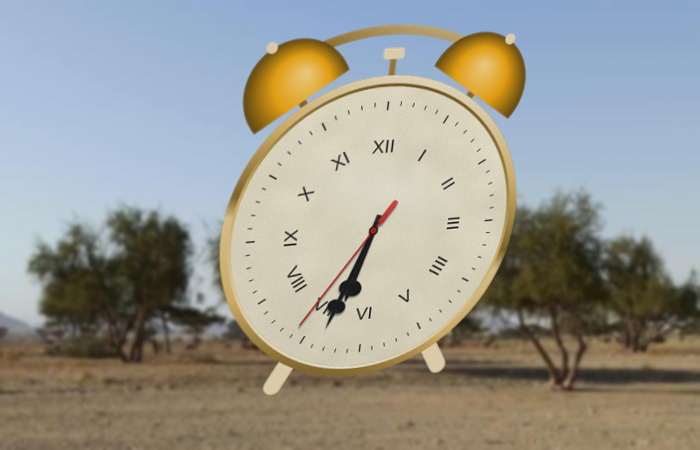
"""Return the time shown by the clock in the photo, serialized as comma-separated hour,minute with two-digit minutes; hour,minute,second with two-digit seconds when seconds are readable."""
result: 6,33,36
